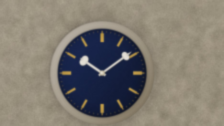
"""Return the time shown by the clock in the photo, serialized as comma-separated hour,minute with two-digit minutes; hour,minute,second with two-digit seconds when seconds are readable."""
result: 10,09
